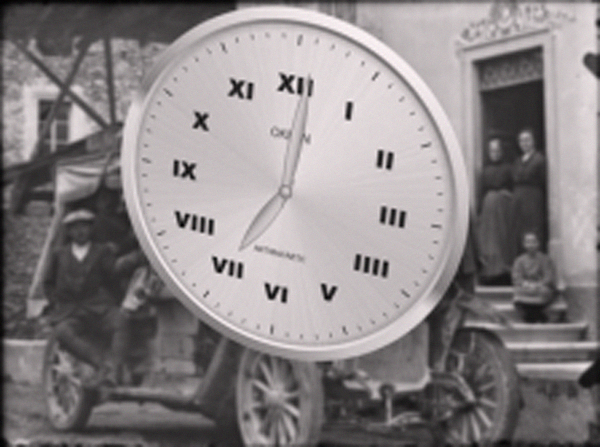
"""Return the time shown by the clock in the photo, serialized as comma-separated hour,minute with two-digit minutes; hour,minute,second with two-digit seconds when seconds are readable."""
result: 7,01
